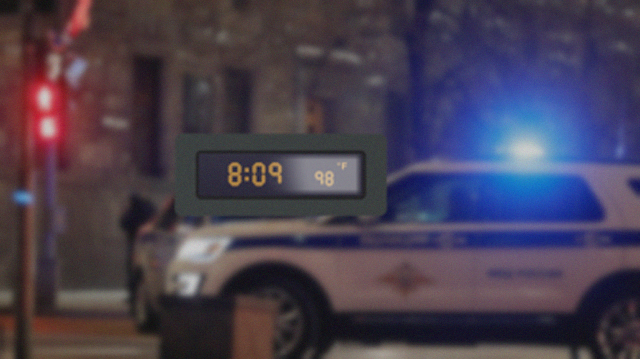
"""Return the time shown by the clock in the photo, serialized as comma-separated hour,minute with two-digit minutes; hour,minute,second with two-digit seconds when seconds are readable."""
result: 8,09
